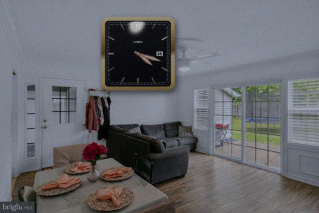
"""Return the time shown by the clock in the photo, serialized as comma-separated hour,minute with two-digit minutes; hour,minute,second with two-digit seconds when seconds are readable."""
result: 4,18
